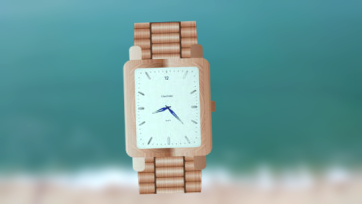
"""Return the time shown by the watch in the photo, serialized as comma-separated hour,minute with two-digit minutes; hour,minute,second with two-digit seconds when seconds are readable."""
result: 8,23
